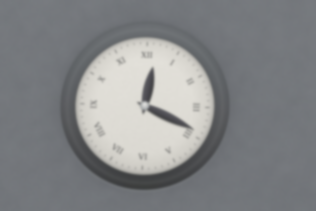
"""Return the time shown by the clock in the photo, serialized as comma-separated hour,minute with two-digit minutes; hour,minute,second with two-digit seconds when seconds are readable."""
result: 12,19
